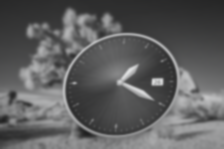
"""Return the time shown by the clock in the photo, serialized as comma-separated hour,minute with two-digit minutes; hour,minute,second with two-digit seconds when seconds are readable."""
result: 1,20
